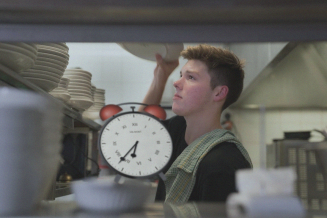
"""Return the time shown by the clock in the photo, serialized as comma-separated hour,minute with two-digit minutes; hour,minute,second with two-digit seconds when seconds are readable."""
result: 6,37
